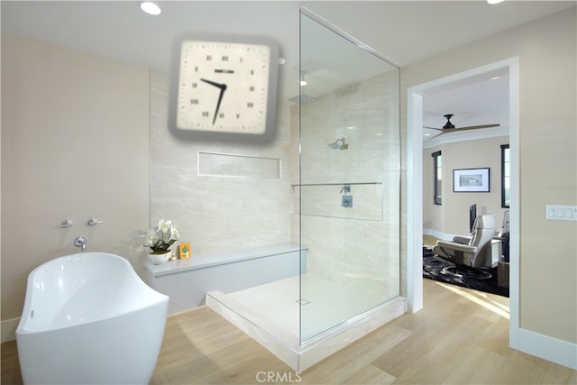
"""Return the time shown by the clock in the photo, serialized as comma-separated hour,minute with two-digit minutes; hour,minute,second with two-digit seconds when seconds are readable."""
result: 9,32
